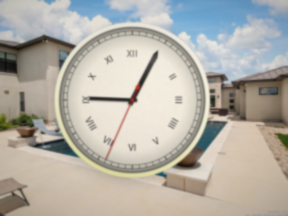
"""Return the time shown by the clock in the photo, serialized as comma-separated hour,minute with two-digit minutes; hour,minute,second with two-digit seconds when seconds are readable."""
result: 9,04,34
